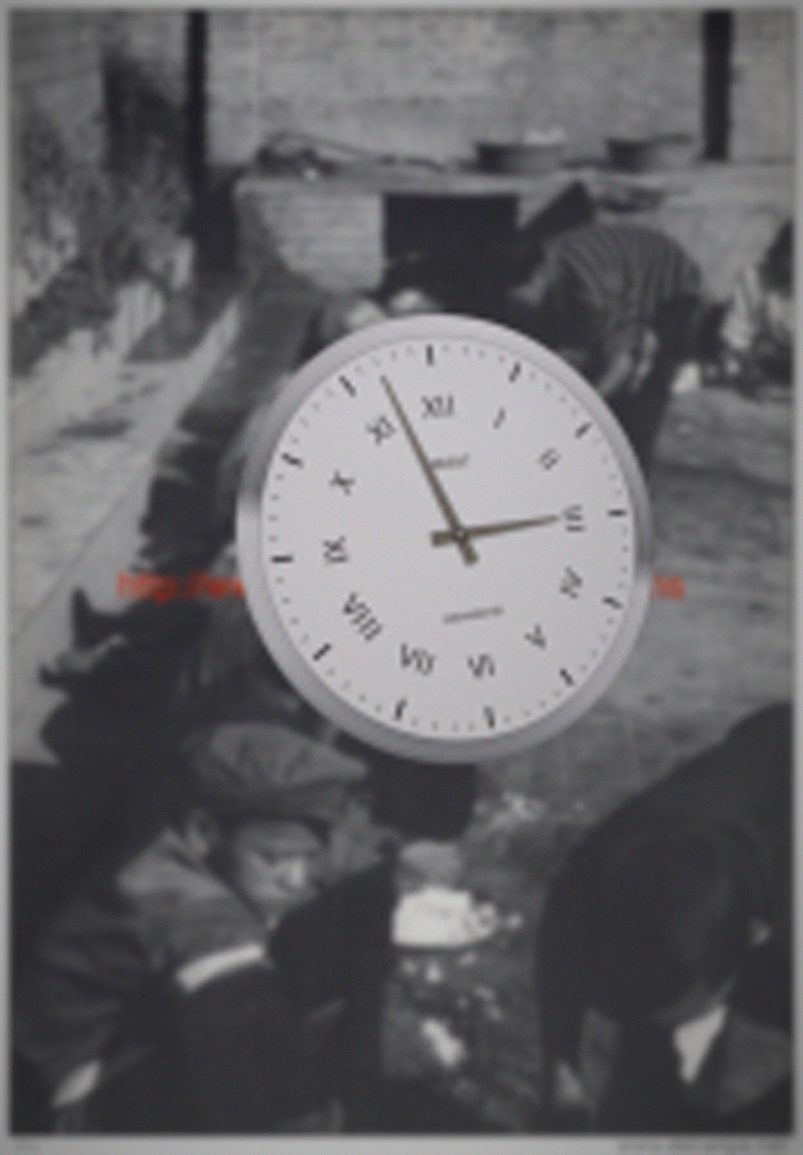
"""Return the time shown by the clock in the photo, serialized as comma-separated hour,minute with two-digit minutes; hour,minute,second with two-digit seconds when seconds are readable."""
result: 2,57
